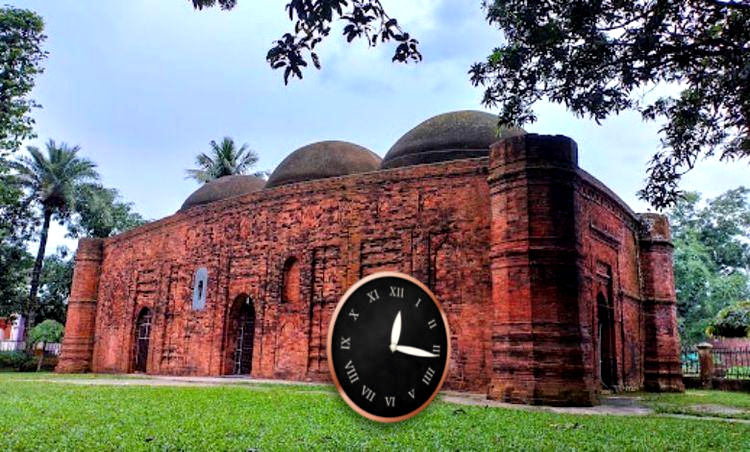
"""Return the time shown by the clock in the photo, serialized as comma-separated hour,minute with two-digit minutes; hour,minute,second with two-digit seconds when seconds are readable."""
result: 12,16
